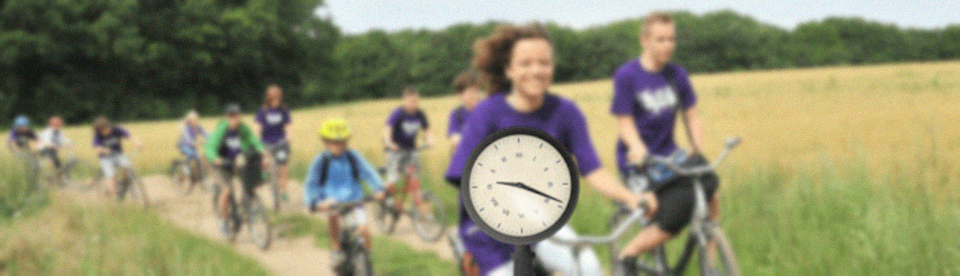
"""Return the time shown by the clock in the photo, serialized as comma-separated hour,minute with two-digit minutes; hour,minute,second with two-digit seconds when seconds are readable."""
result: 9,19
